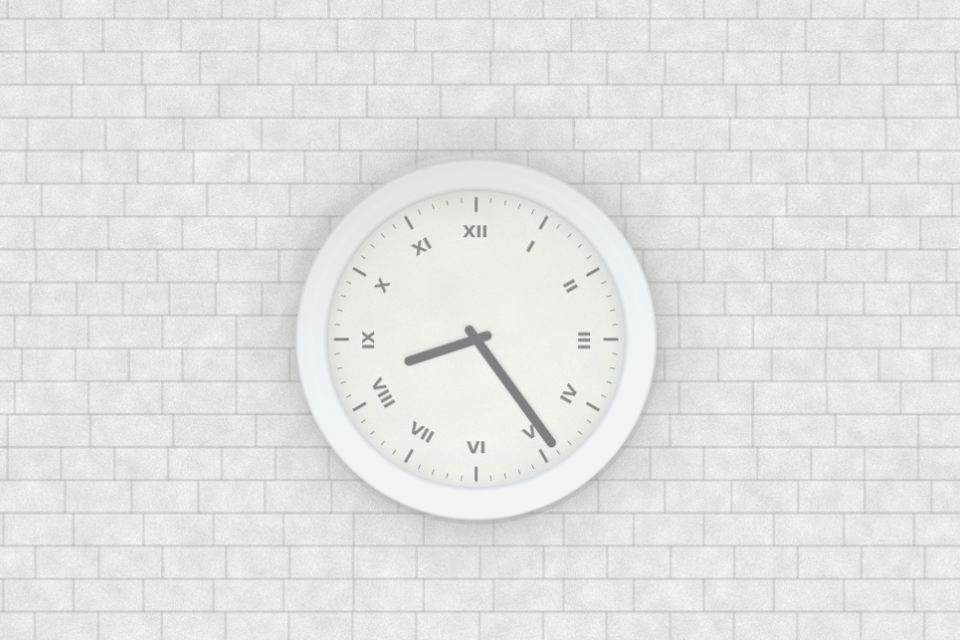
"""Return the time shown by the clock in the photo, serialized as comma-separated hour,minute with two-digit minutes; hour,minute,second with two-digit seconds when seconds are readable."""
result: 8,24
